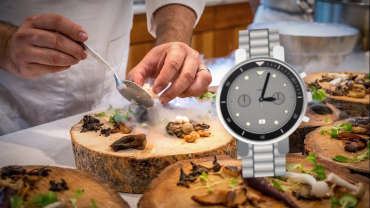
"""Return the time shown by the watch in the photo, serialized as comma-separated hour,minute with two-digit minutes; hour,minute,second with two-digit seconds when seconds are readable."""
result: 3,03
